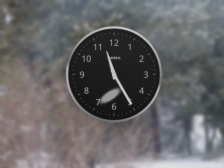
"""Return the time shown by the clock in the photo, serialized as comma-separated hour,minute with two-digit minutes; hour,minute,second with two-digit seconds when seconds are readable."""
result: 11,25
